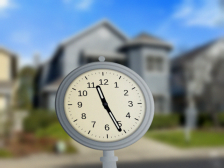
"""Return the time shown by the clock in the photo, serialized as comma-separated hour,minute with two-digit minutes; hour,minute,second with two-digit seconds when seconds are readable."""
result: 11,26
